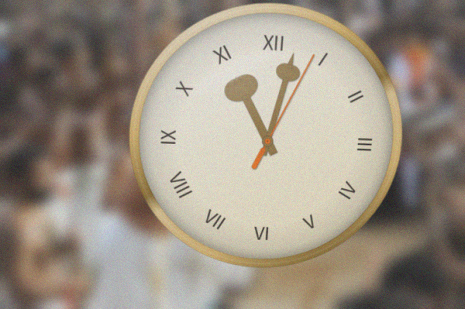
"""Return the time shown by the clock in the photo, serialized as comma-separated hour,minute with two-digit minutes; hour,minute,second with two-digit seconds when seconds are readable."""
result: 11,02,04
